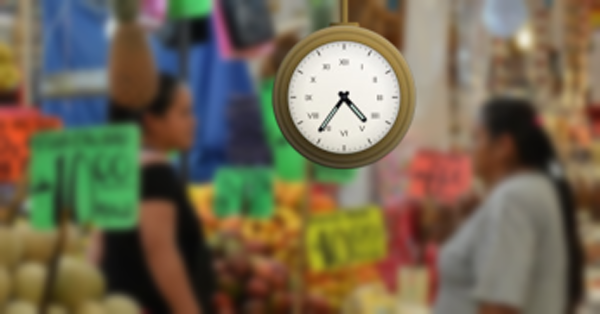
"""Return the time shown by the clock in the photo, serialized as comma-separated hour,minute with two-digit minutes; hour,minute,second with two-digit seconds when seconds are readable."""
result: 4,36
